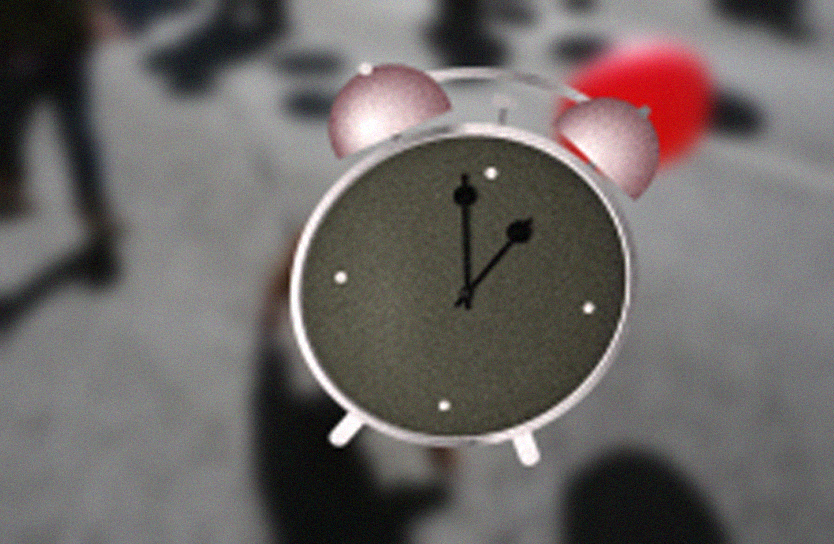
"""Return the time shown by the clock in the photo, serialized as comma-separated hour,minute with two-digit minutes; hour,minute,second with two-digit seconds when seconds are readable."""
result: 12,58
